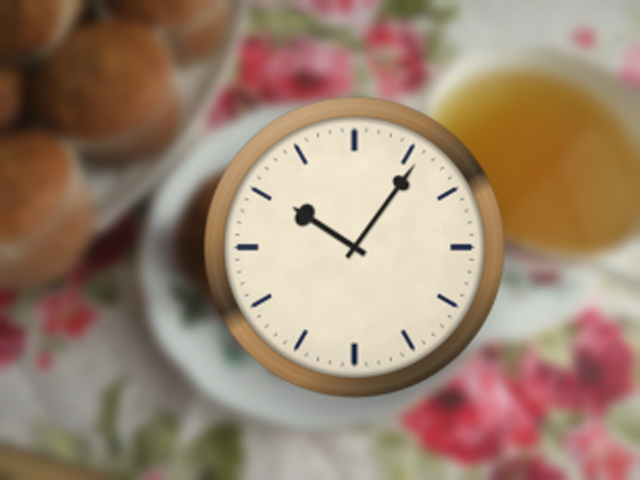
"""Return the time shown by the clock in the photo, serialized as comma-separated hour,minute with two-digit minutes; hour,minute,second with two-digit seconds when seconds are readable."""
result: 10,06
